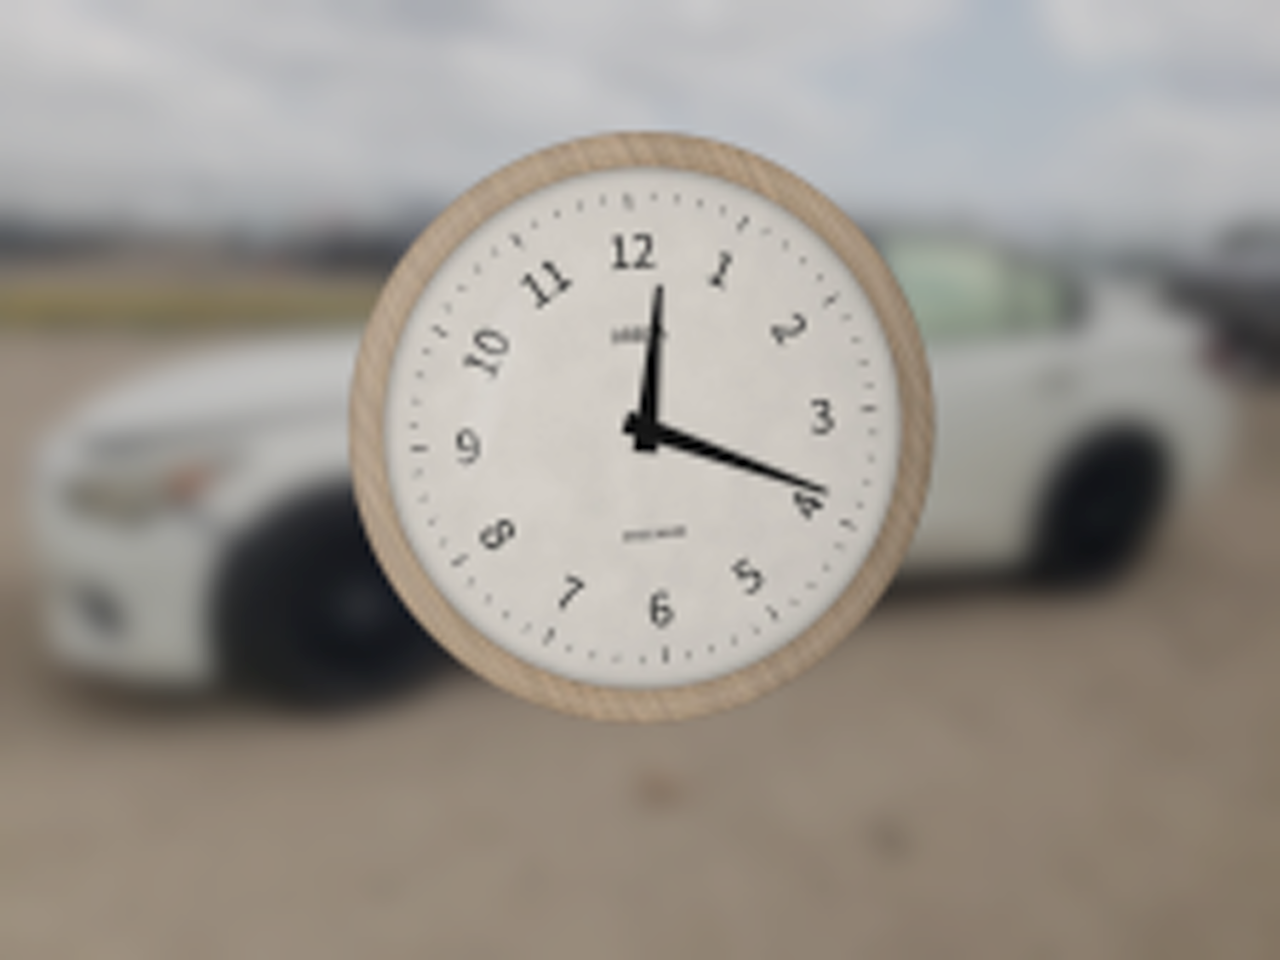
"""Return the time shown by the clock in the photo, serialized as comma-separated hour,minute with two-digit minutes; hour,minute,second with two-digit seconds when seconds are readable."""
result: 12,19
